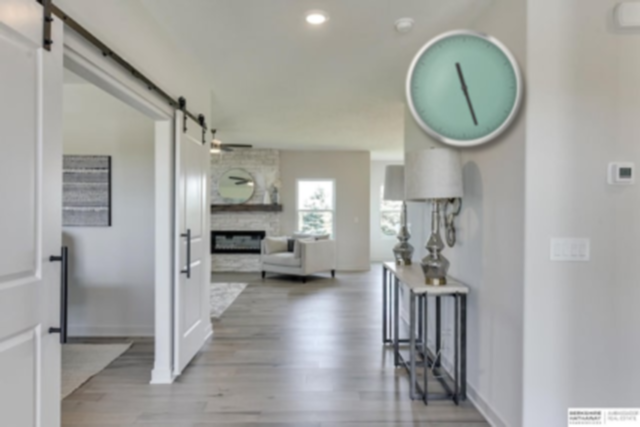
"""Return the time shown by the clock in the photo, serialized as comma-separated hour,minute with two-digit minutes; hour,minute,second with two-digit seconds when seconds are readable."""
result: 11,27
